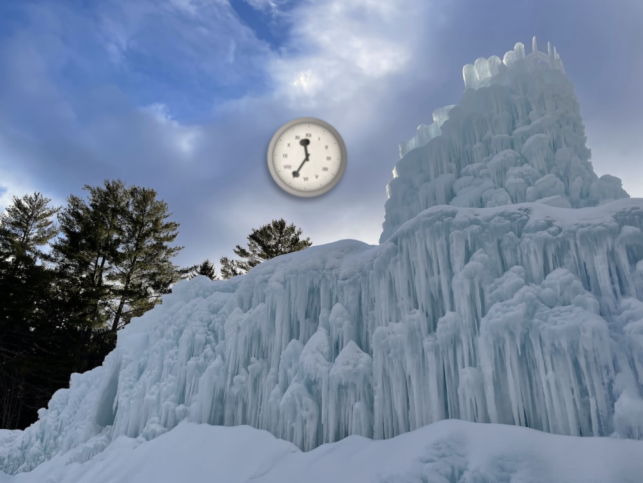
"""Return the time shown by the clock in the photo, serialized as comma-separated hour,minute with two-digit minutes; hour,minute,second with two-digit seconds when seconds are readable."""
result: 11,35
